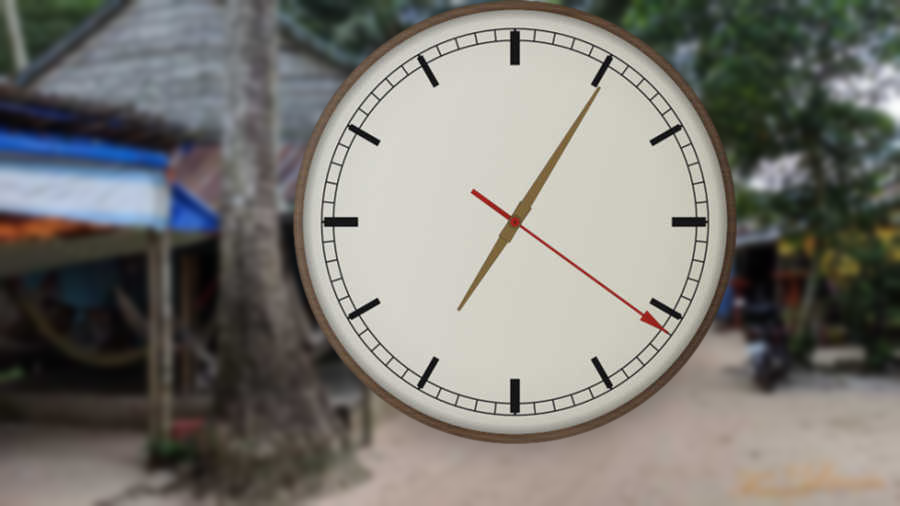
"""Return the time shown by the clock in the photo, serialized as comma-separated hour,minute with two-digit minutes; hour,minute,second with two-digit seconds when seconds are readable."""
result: 7,05,21
